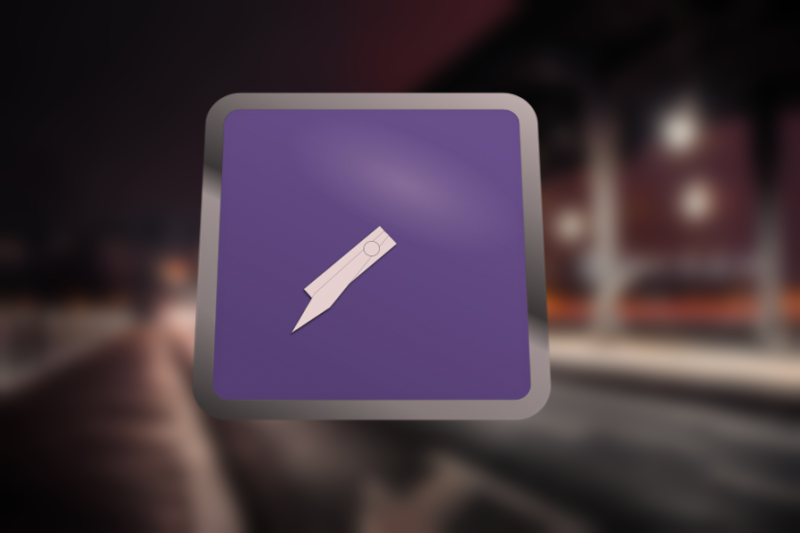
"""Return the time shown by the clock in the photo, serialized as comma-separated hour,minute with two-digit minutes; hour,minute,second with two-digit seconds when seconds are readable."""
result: 7,37
